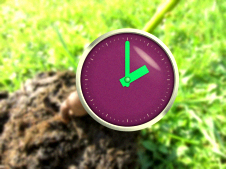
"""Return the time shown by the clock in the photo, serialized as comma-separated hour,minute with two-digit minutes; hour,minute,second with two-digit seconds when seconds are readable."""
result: 2,00
